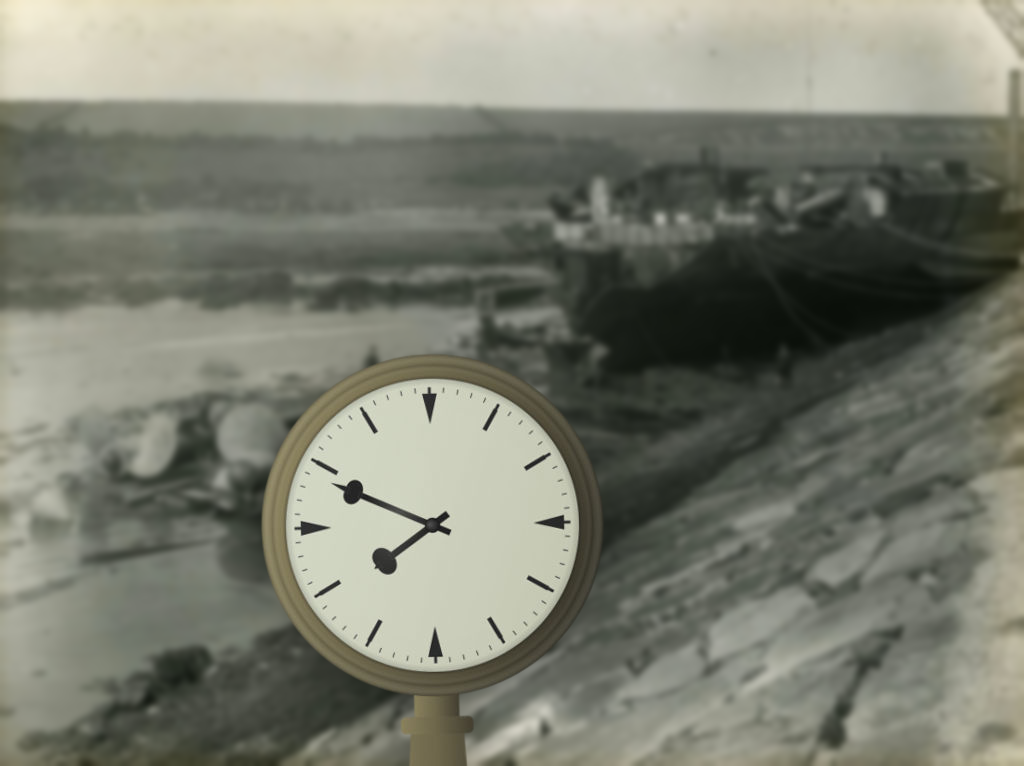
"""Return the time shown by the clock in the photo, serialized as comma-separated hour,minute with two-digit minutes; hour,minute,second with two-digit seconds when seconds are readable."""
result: 7,49
